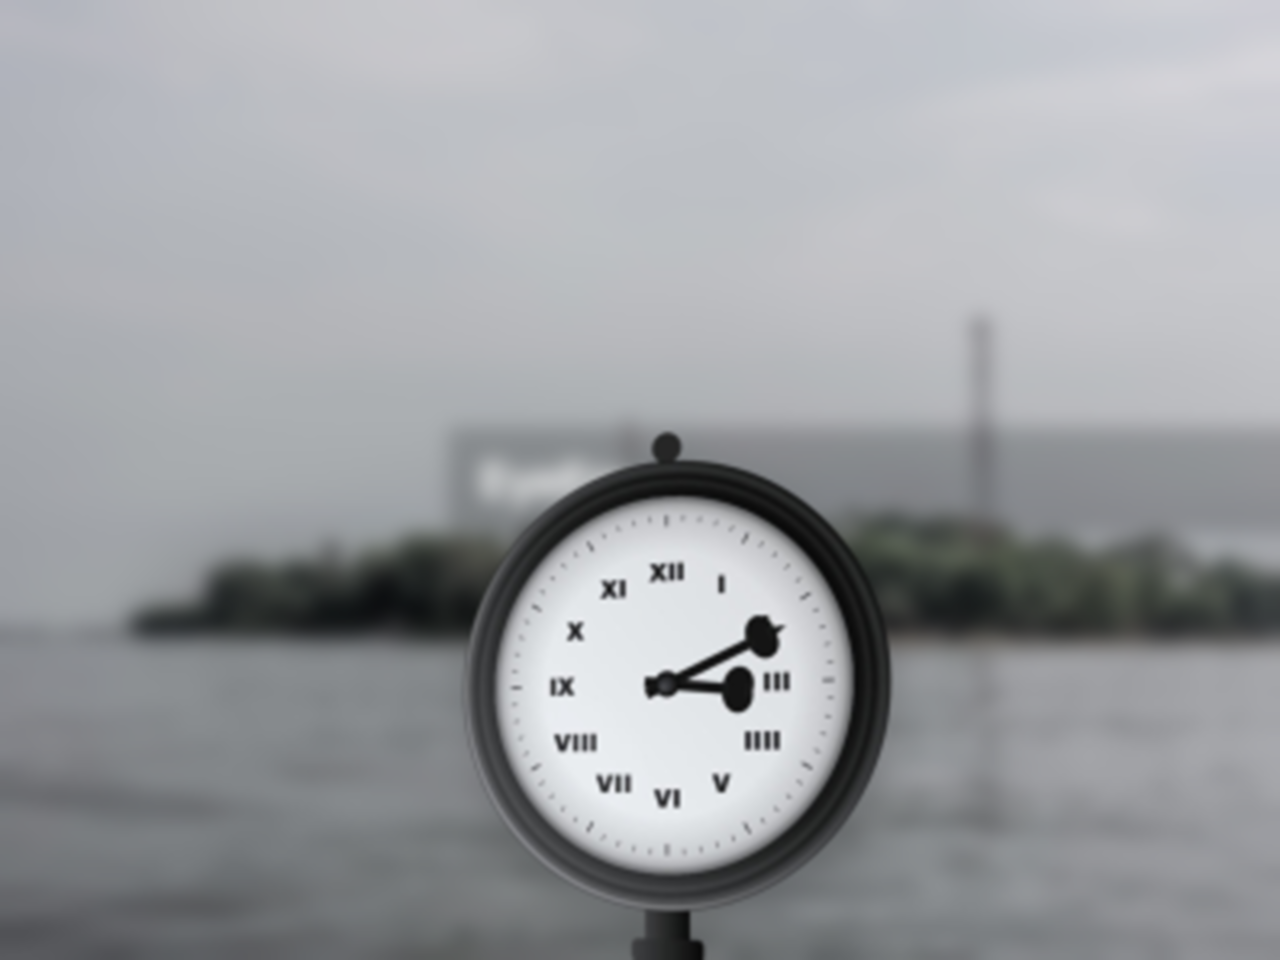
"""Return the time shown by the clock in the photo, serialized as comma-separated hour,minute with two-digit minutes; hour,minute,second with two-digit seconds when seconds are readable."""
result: 3,11
